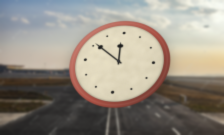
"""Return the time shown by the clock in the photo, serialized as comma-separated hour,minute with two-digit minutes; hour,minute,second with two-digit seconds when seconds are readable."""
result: 11,51
